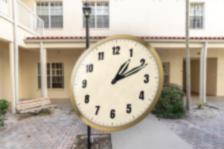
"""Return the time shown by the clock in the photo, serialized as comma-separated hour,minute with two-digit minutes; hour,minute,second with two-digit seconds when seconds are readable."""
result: 1,11
